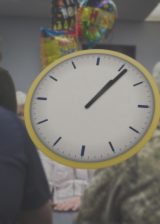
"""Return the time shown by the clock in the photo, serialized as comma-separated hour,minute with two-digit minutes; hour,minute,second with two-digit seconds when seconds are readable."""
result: 1,06
